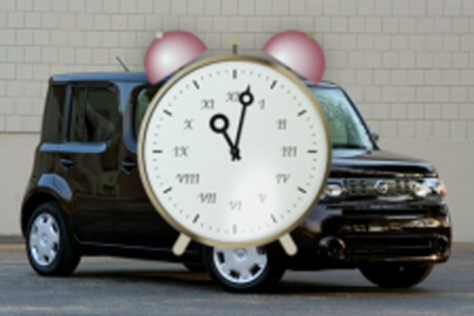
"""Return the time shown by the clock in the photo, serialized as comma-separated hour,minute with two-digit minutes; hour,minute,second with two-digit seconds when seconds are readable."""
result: 11,02
